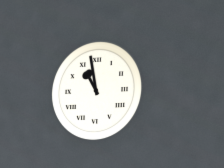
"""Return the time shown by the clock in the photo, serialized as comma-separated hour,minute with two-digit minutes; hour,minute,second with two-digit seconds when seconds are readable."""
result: 10,58
